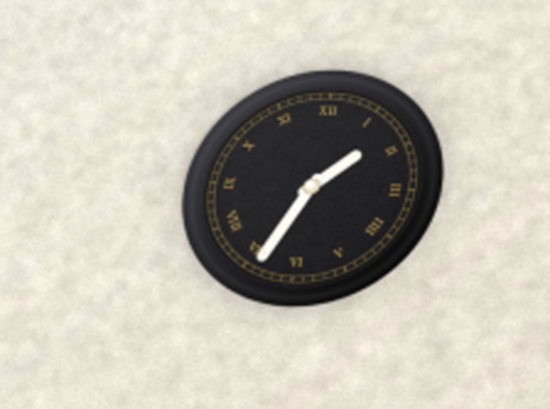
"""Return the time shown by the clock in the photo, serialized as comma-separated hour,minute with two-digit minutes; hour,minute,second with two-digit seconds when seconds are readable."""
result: 1,34
